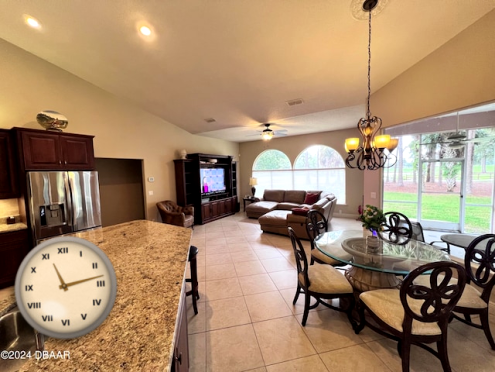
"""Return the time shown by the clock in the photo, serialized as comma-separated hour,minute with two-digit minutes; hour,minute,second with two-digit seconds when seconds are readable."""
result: 11,13
